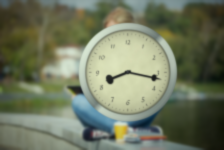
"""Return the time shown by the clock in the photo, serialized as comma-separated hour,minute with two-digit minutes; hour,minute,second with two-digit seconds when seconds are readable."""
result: 8,17
